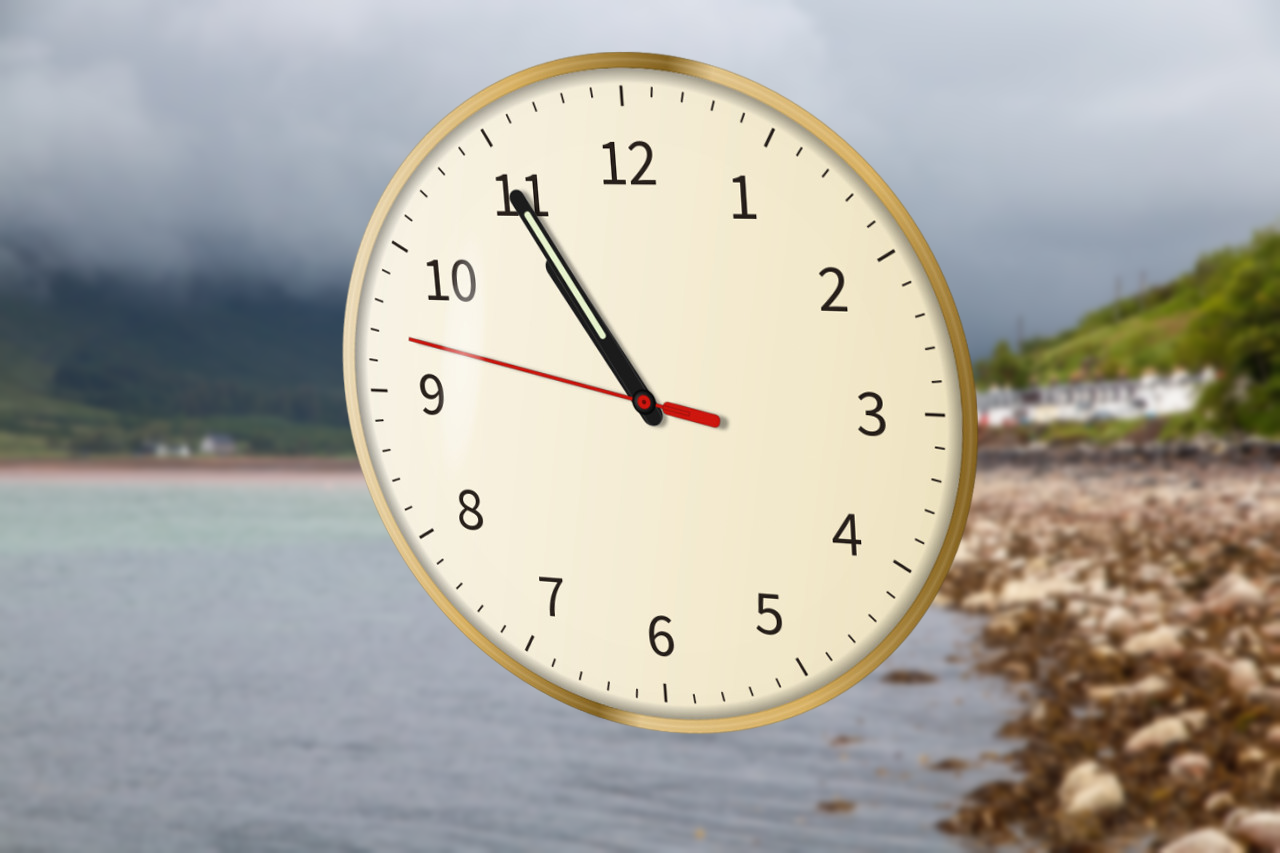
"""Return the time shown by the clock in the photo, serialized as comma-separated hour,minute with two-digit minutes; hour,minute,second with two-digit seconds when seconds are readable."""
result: 10,54,47
